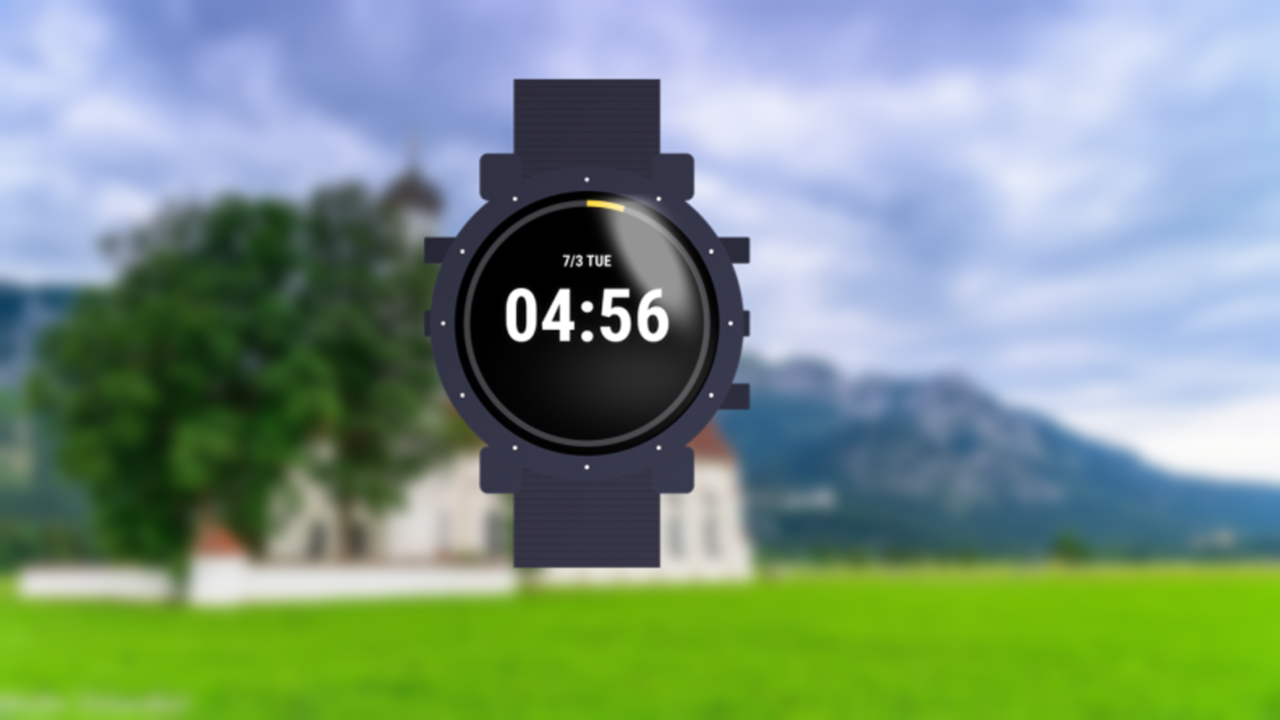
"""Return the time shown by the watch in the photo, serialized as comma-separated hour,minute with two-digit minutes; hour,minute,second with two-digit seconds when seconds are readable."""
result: 4,56
